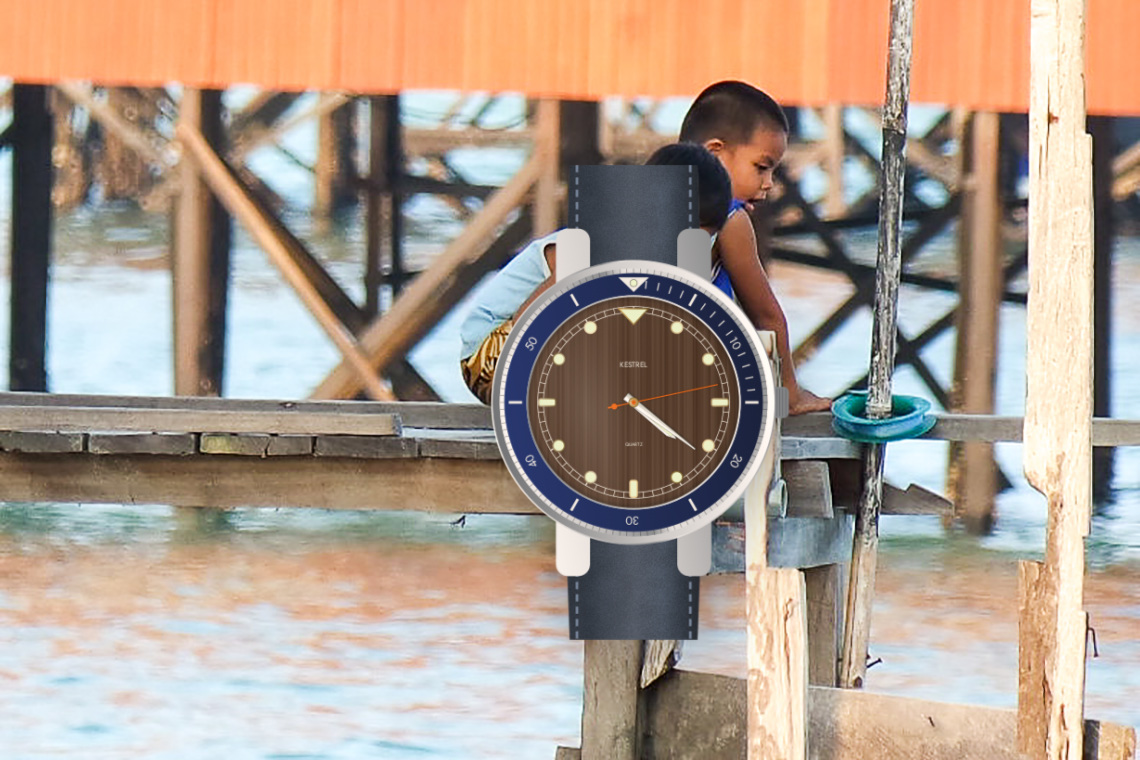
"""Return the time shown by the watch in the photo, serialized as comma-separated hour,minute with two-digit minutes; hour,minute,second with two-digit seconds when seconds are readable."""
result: 4,21,13
